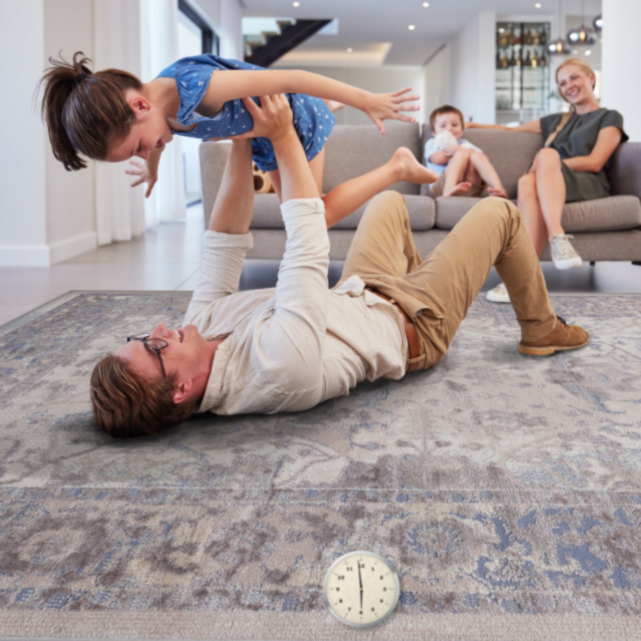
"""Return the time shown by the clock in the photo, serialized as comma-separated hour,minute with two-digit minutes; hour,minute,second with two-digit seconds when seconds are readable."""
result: 5,59
